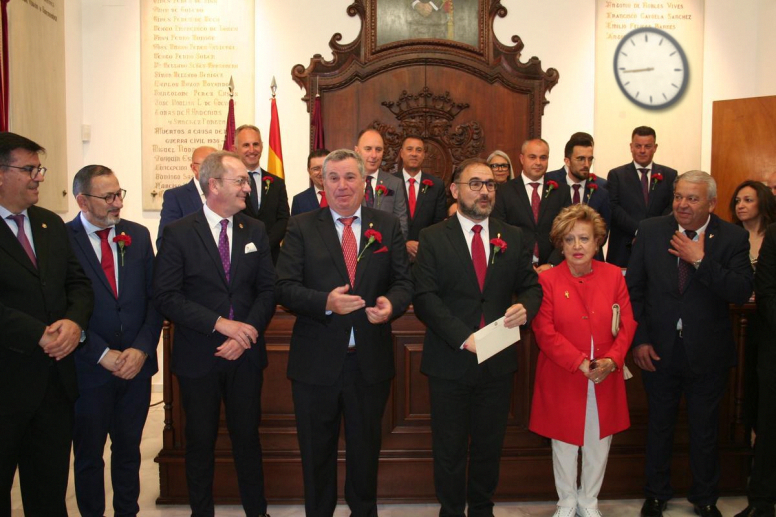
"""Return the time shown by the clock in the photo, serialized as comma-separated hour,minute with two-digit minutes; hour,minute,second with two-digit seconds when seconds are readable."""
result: 8,44
